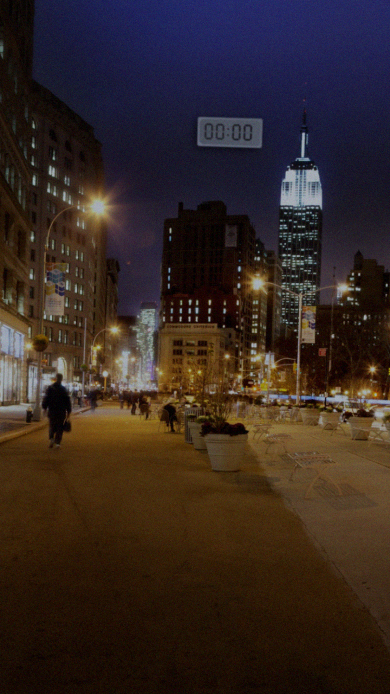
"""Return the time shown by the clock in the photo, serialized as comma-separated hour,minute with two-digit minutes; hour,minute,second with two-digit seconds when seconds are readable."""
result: 0,00
